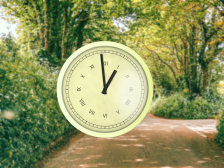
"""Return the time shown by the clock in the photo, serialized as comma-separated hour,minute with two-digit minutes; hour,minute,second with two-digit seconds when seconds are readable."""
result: 12,59
